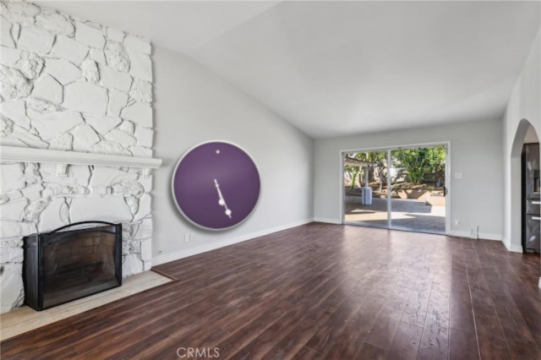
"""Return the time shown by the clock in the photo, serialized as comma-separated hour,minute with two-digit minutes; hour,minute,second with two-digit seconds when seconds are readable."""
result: 5,26
